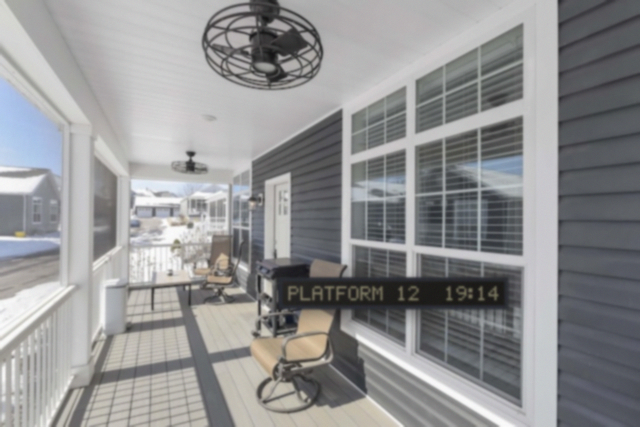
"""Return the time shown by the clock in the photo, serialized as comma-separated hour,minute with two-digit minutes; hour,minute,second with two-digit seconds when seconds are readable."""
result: 19,14
